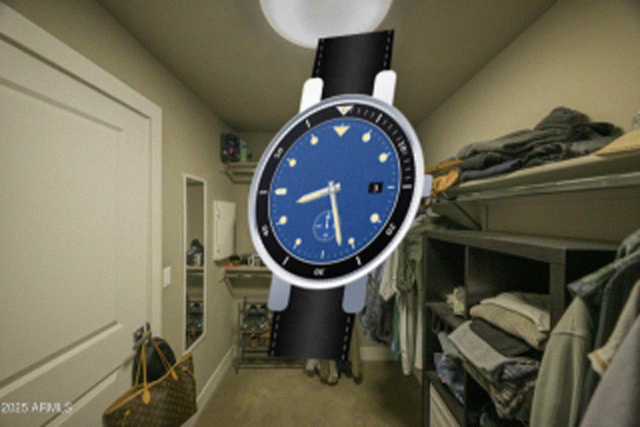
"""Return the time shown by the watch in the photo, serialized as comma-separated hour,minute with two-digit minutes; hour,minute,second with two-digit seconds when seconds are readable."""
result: 8,27
